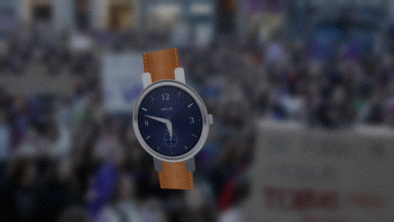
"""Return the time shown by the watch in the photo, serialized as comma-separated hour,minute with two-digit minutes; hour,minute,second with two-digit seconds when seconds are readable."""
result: 5,48
